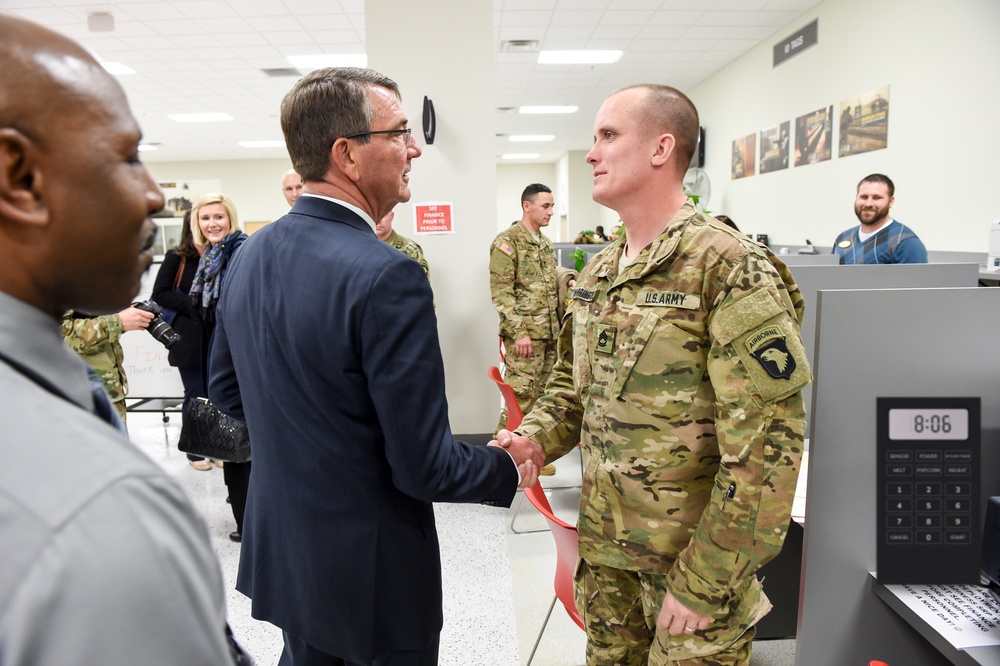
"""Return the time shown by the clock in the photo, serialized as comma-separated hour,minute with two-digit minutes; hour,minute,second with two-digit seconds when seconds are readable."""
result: 8,06
